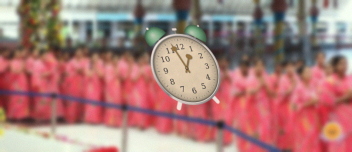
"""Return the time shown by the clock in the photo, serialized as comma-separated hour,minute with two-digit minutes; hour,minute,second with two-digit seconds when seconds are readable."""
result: 12,57
